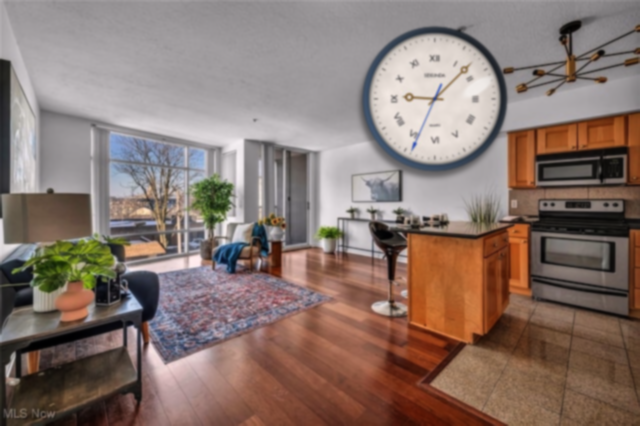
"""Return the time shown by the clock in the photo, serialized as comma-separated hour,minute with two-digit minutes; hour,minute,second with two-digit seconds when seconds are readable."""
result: 9,07,34
